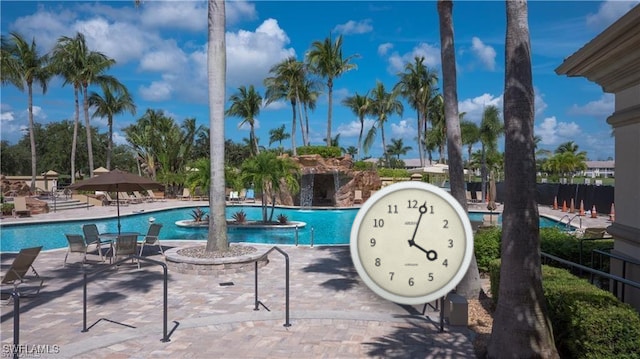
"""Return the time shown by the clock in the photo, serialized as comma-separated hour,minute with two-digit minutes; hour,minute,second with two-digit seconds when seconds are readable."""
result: 4,03
